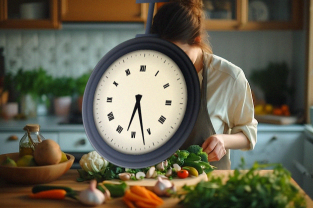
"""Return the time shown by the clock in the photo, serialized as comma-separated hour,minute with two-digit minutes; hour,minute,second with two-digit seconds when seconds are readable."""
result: 6,27
